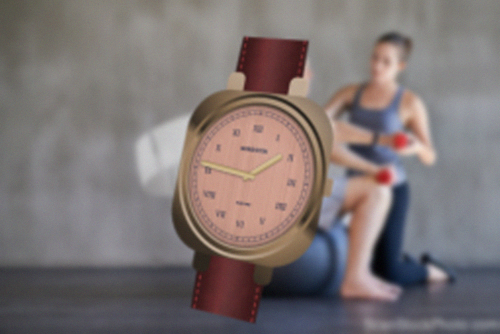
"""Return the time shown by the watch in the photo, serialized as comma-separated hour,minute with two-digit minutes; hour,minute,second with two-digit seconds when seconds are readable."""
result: 1,46
